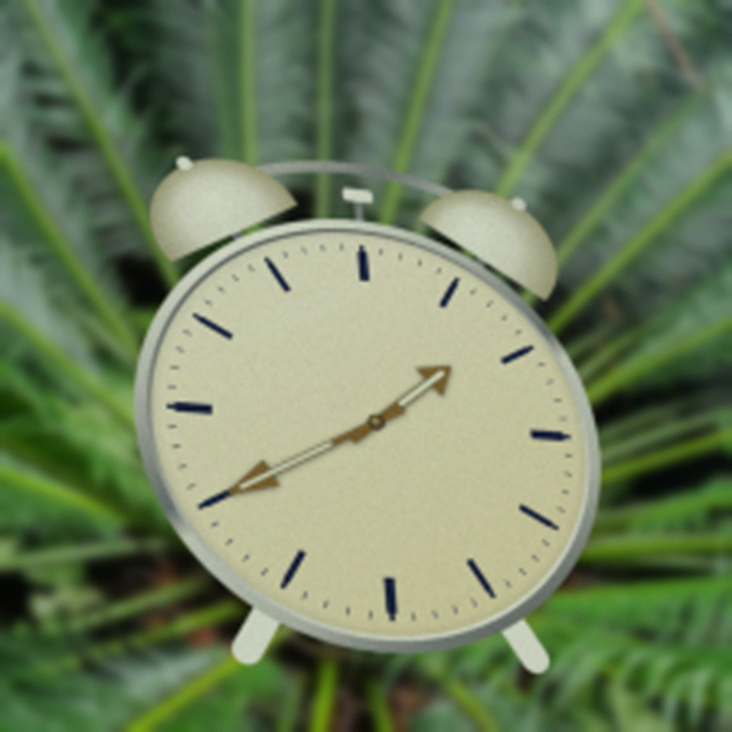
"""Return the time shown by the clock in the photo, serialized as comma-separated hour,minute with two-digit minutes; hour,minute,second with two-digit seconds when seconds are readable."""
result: 1,40
